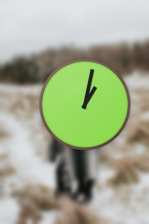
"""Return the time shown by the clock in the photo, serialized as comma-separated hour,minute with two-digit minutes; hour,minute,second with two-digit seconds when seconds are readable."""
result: 1,02
